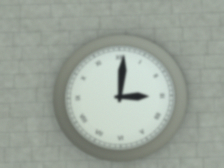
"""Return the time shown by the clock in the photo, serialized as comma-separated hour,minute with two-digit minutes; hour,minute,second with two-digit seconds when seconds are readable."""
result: 3,01
